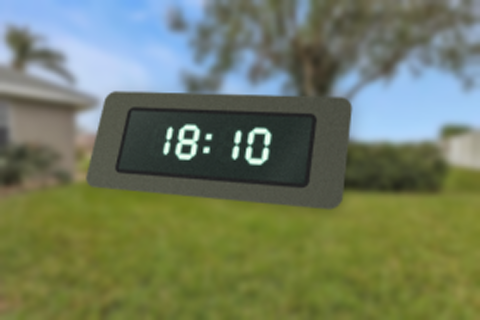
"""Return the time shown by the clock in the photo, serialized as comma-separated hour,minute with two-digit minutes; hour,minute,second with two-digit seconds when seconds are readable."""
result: 18,10
